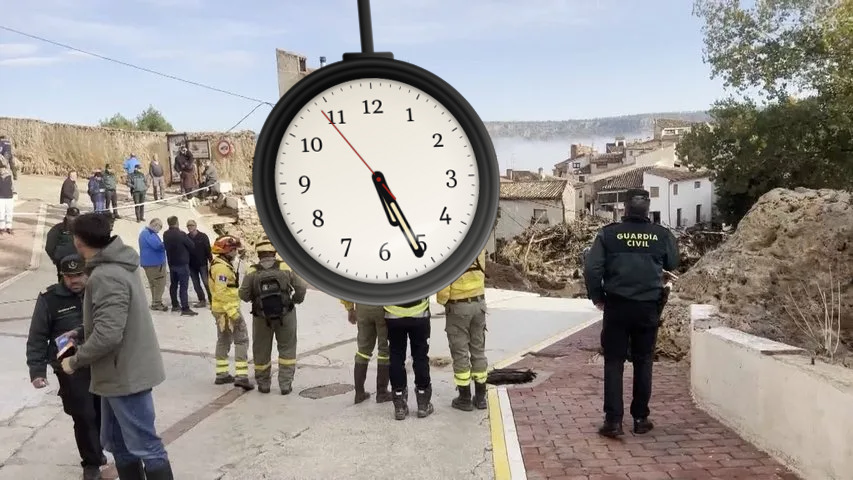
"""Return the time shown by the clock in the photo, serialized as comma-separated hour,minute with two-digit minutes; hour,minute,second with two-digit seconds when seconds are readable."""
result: 5,25,54
